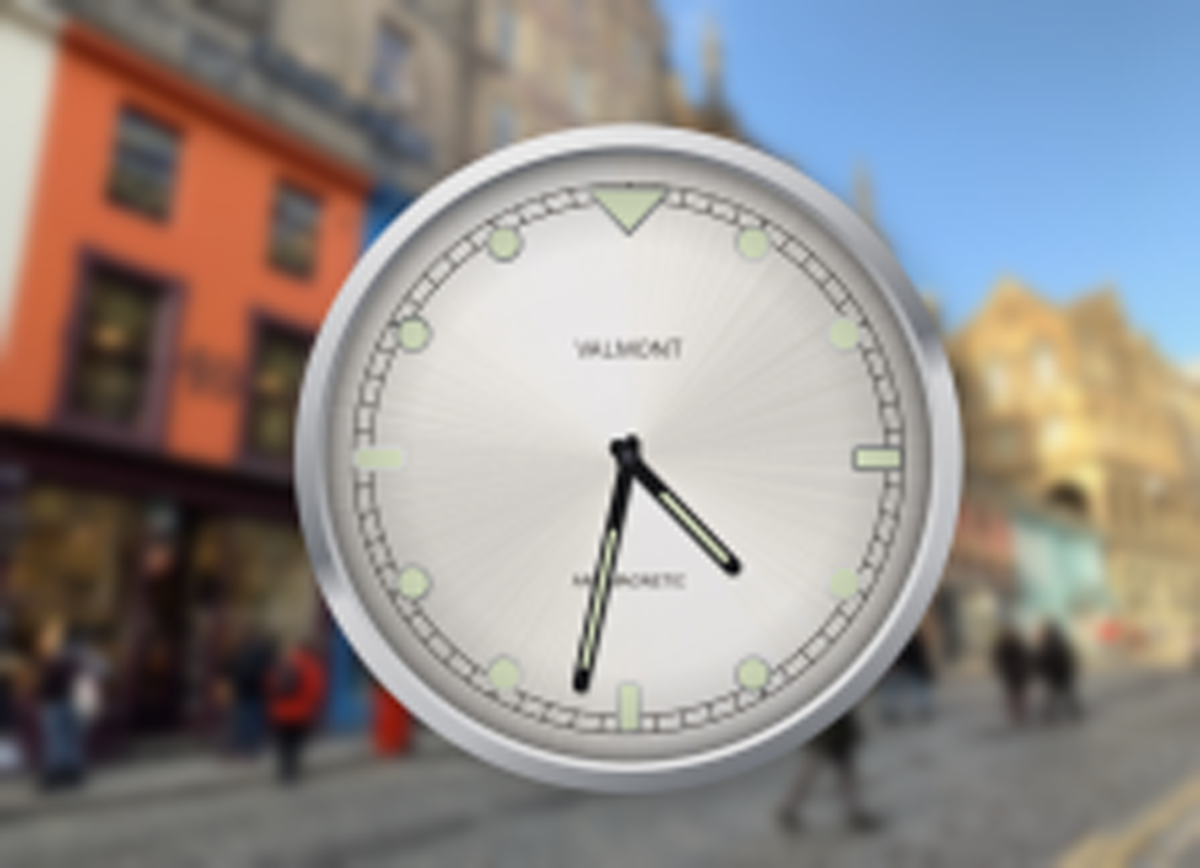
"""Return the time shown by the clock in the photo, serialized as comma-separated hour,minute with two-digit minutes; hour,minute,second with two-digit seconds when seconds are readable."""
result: 4,32
